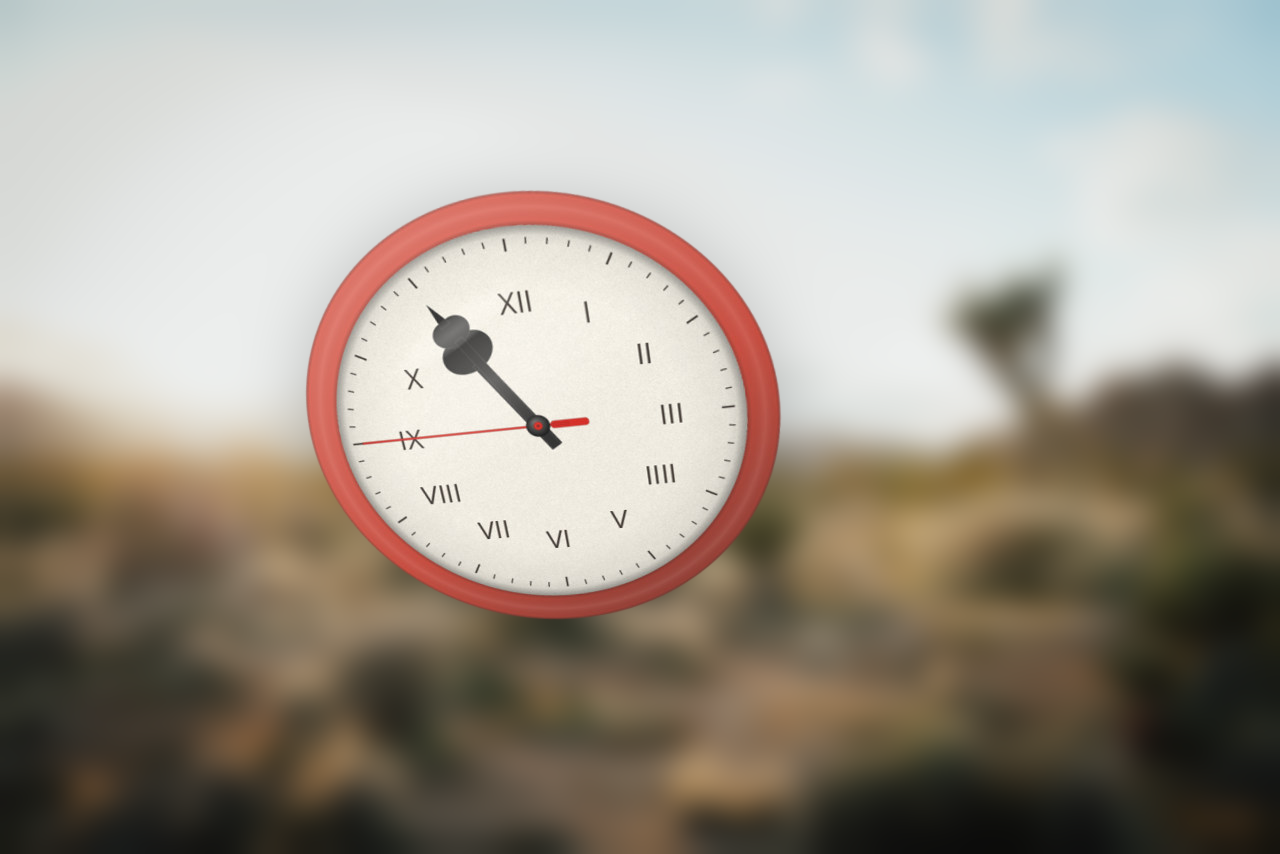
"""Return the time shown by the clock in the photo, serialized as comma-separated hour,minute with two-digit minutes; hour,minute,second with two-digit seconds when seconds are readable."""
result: 10,54,45
